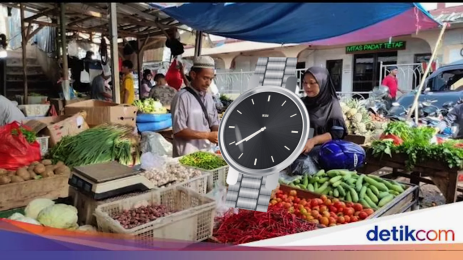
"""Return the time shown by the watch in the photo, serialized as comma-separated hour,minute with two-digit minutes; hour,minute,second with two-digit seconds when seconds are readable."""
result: 7,39
